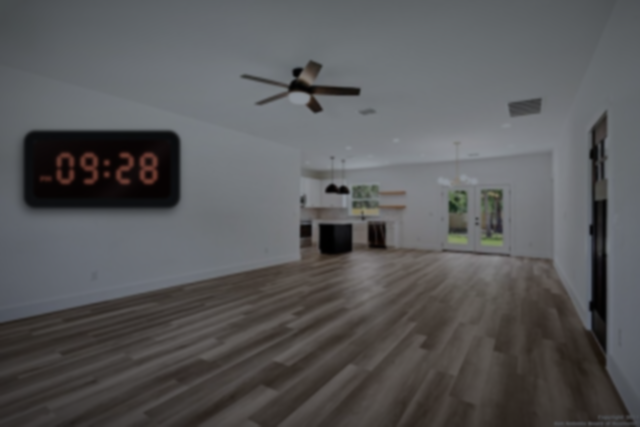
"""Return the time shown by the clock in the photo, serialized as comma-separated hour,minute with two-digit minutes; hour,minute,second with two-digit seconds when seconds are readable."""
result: 9,28
